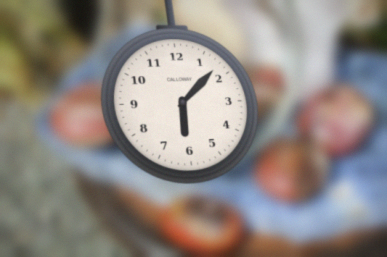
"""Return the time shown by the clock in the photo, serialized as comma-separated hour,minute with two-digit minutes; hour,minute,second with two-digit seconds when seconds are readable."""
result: 6,08
